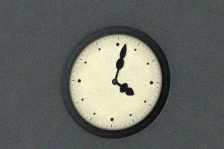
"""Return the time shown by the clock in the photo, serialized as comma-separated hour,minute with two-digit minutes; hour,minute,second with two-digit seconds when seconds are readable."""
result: 4,02
